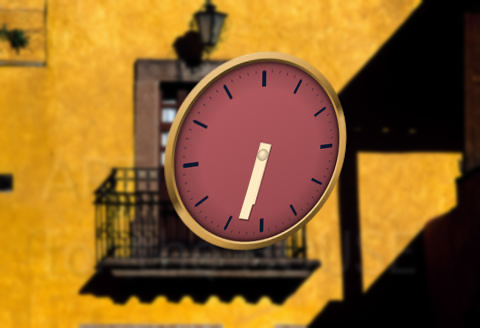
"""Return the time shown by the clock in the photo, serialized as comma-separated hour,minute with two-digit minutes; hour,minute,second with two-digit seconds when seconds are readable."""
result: 6,33
